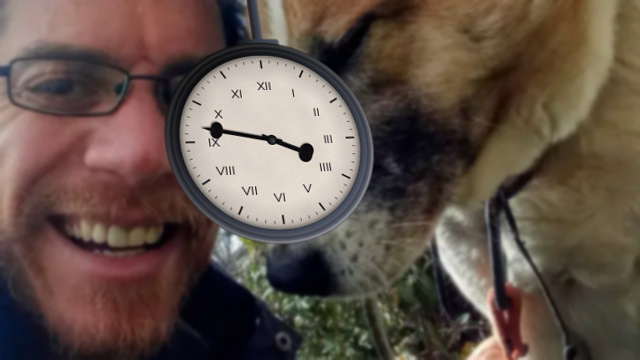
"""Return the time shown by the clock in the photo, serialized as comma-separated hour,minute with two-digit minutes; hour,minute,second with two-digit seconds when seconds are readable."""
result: 3,47
